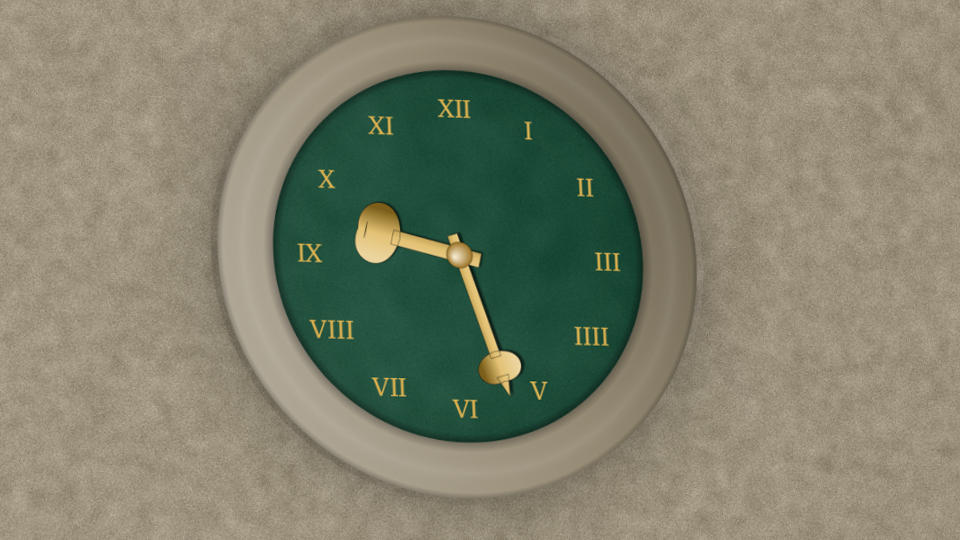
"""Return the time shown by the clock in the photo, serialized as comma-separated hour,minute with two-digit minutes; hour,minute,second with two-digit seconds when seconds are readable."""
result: 9,27
